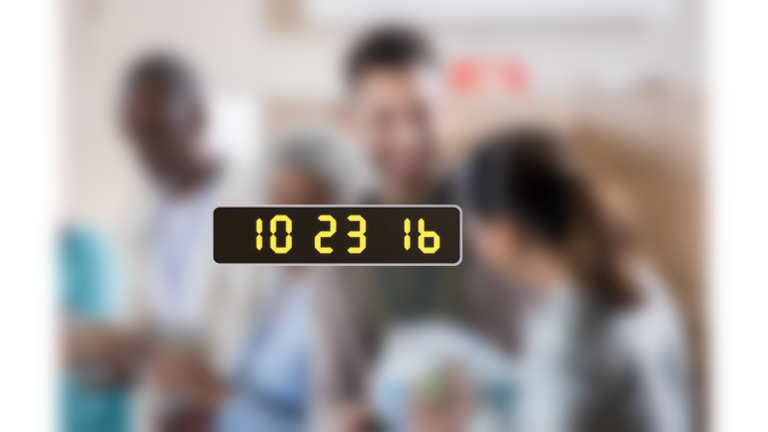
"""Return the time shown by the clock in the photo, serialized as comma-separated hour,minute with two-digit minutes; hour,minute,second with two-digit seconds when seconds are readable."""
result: 10,23,16
